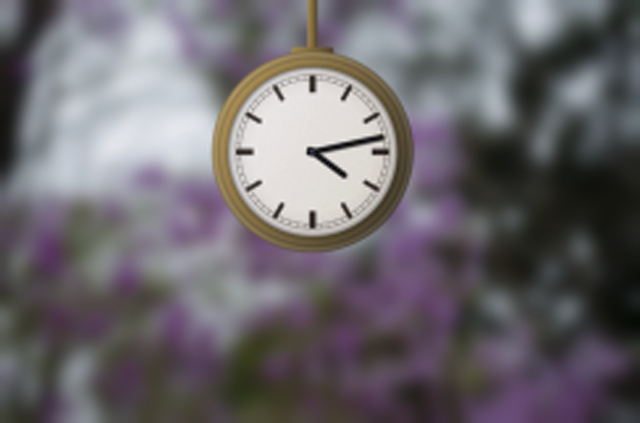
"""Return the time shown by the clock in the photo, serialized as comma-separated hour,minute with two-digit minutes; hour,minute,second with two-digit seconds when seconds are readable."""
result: 4,13
